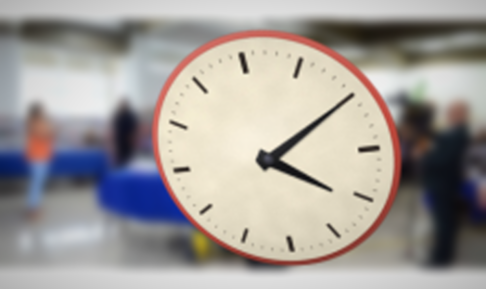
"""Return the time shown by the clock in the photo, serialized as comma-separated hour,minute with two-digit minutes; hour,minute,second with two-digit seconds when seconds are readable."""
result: 4,10
